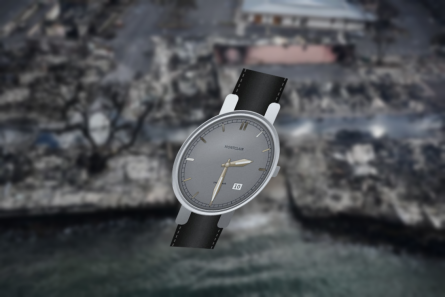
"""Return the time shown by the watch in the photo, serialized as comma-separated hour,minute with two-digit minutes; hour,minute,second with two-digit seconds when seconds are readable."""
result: 2,30
